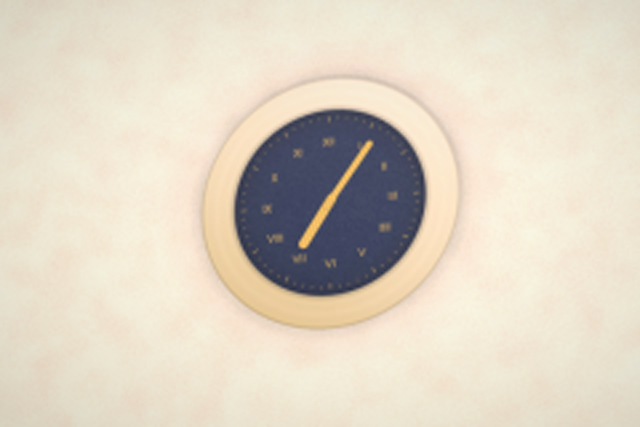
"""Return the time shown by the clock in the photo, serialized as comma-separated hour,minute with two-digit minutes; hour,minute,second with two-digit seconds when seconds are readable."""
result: 7,06
